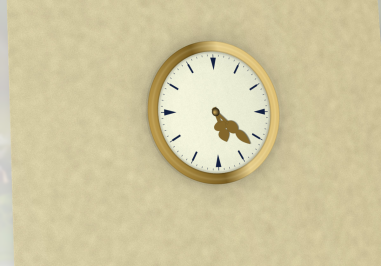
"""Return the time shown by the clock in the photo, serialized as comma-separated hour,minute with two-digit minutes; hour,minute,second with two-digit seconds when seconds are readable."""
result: 5,22
